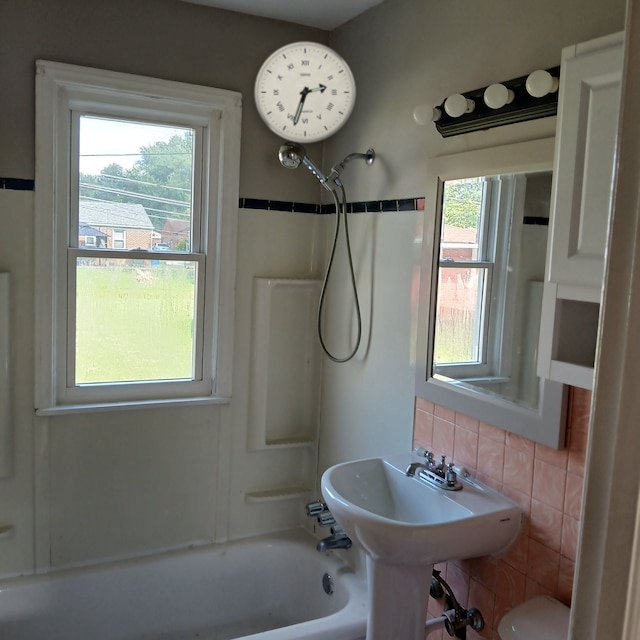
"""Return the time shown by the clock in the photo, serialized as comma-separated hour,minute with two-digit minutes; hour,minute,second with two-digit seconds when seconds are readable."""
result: 2,33
